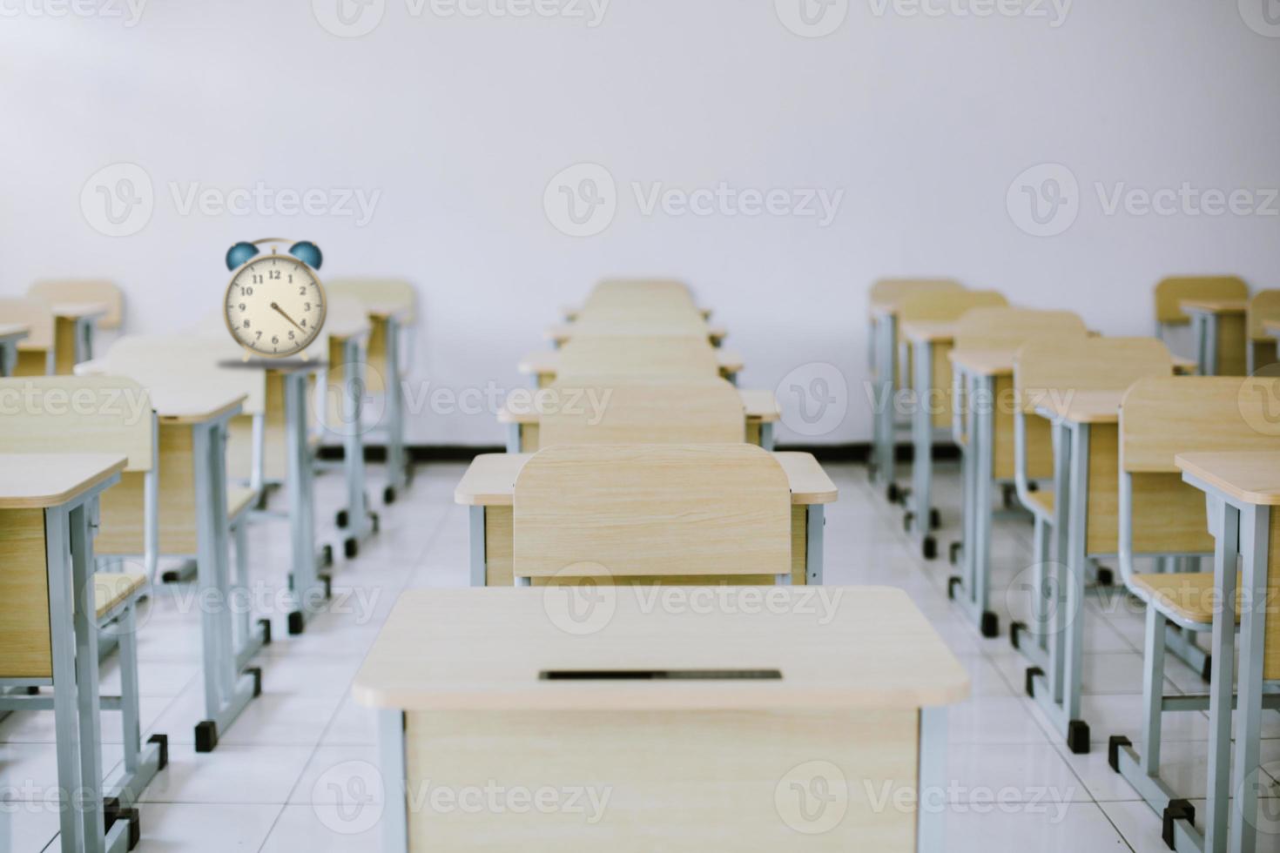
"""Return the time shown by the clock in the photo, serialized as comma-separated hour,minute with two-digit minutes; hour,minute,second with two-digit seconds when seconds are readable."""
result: 4,22
